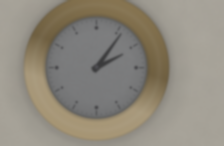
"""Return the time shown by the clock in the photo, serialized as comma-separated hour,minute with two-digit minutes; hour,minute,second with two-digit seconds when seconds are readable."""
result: 2,06
